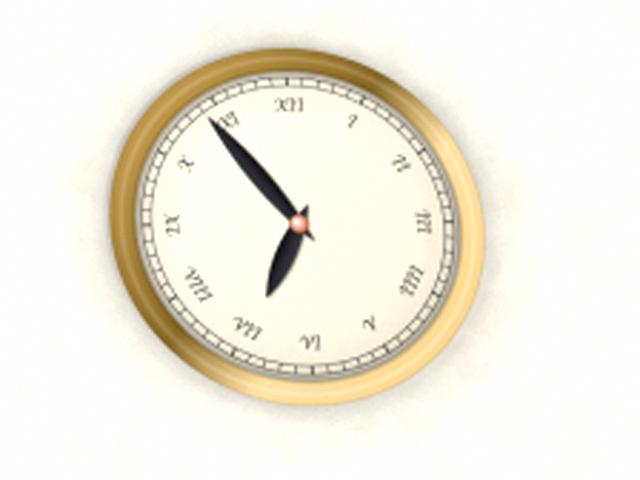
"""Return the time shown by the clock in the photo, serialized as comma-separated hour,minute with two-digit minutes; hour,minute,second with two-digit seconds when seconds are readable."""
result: 6,54
